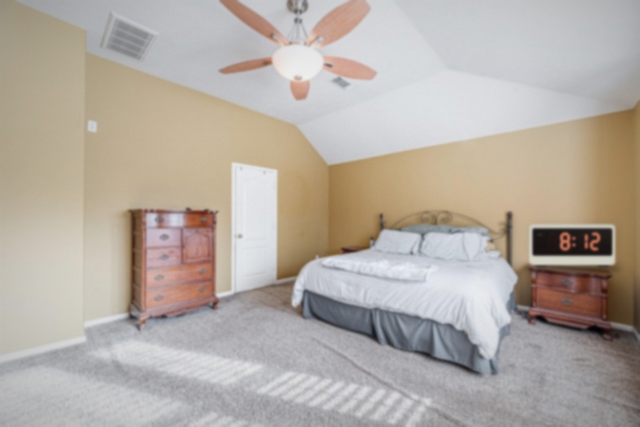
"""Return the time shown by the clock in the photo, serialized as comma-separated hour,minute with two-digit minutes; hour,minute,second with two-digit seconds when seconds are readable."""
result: 8,12
